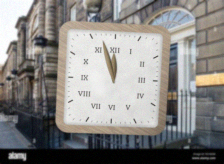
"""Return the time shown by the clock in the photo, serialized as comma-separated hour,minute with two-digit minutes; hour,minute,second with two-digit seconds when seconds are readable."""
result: 11,57
